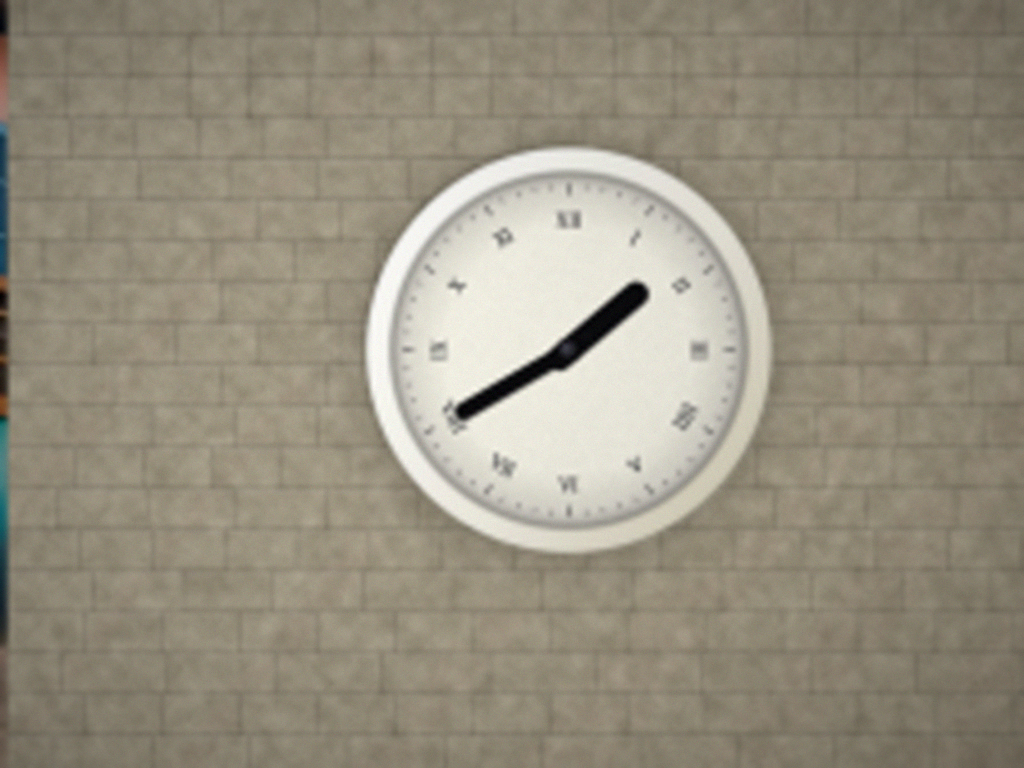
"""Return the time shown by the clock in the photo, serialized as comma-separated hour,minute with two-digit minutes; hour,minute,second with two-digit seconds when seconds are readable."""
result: 1,40
